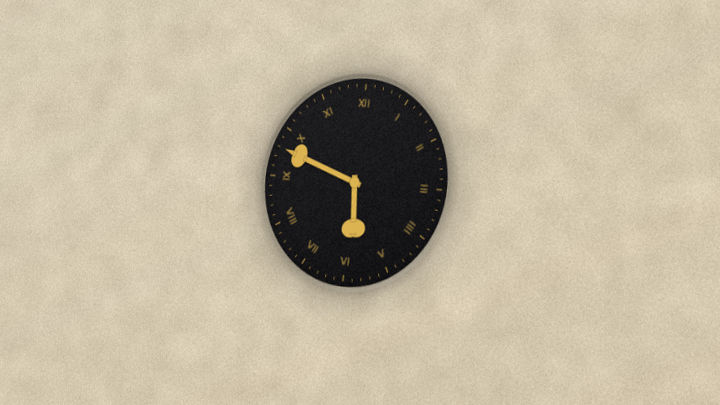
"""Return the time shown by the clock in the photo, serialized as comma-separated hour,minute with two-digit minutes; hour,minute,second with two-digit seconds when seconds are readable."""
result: 5,48
